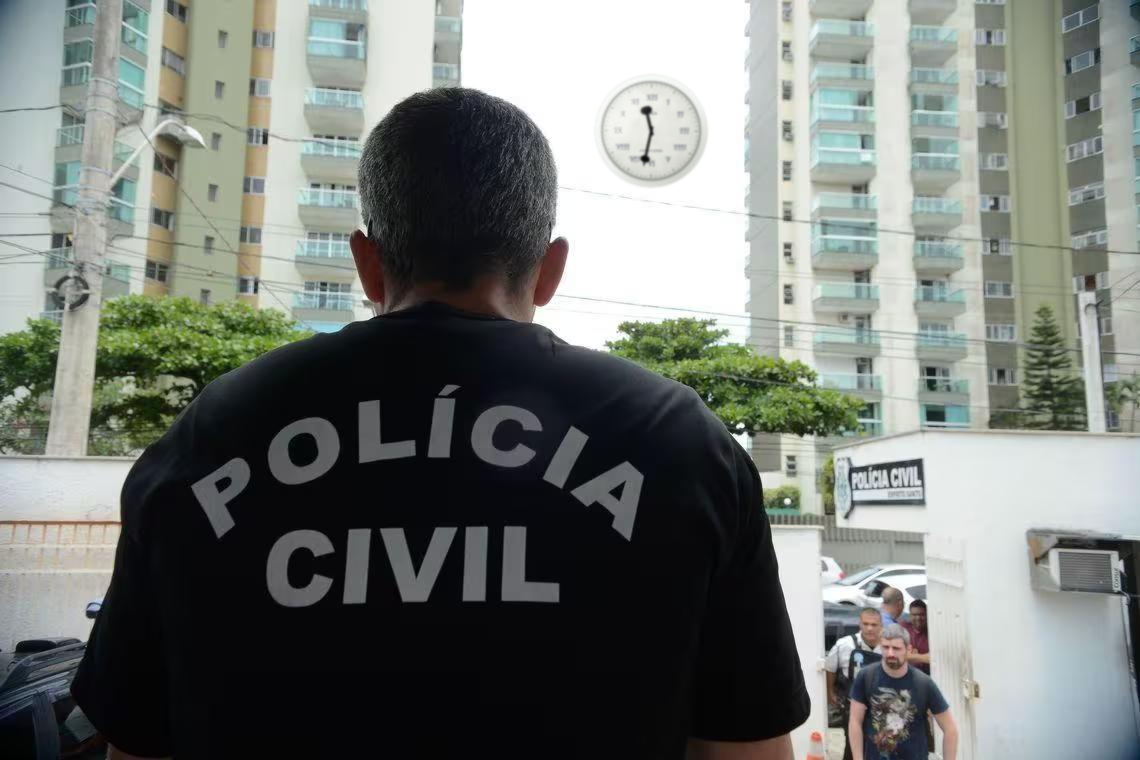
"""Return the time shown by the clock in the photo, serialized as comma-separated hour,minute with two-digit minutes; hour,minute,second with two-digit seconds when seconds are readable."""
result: 11,32
